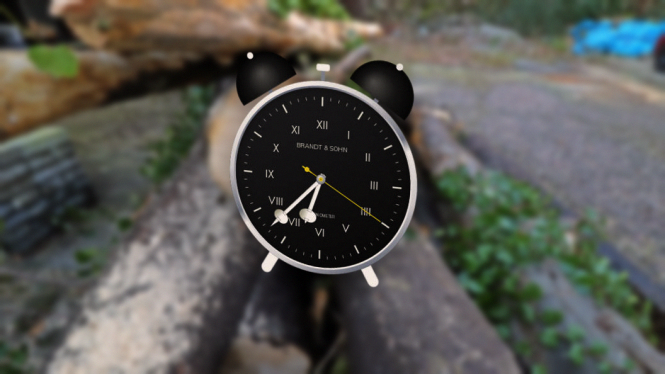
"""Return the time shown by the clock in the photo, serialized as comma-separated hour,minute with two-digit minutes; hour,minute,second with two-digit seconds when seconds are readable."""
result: 6,37,20
